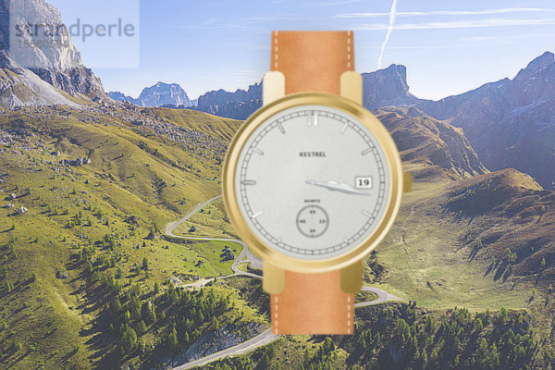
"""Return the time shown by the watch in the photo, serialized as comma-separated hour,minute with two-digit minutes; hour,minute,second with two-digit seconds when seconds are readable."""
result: 3,17
